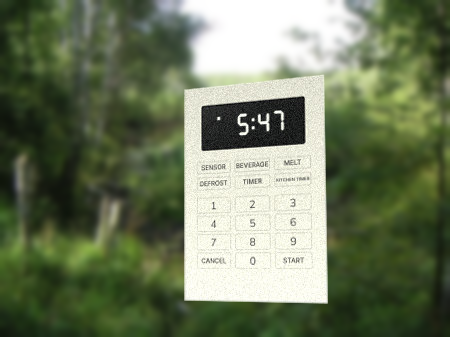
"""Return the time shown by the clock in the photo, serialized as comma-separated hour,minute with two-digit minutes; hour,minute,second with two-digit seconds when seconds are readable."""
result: 5,47
